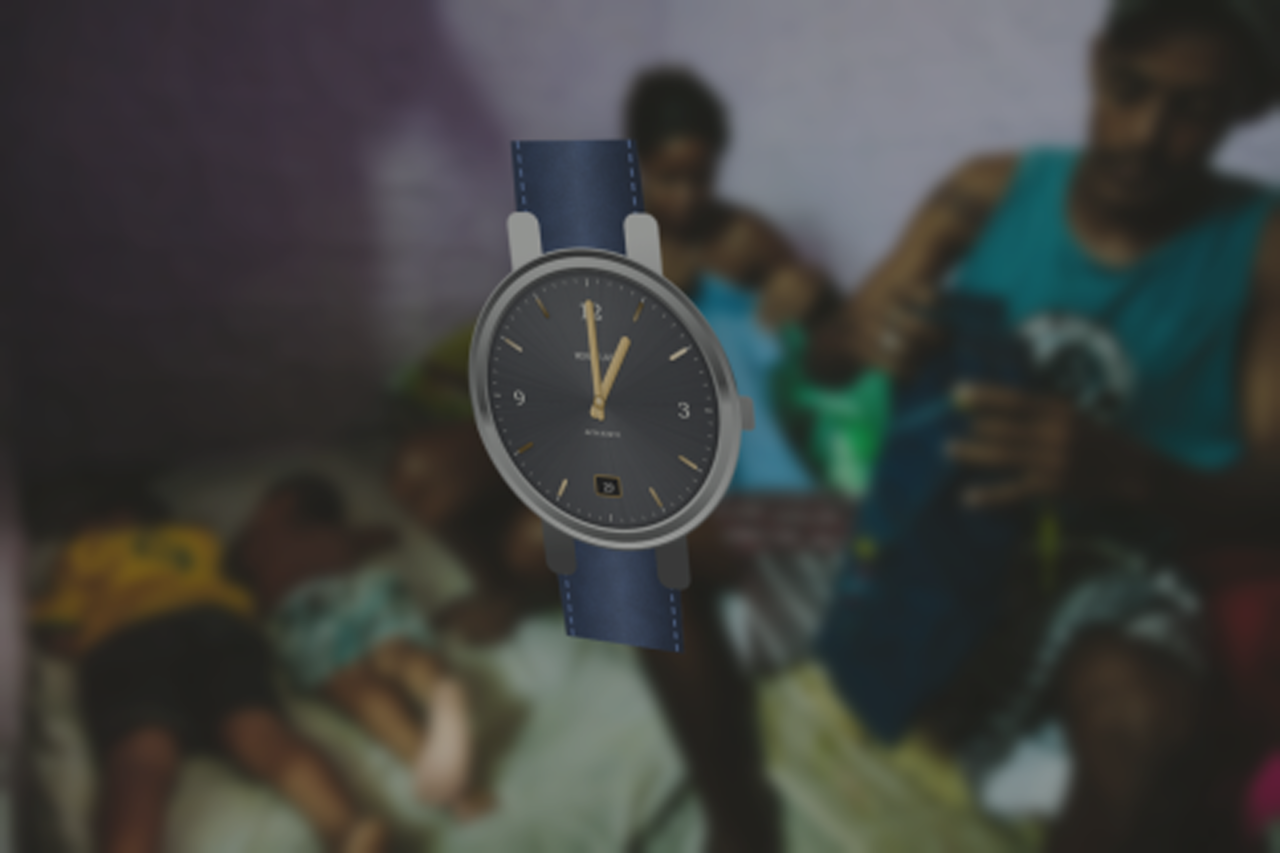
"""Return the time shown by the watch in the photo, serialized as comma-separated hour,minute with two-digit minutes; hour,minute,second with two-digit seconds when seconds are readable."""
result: 1,00
